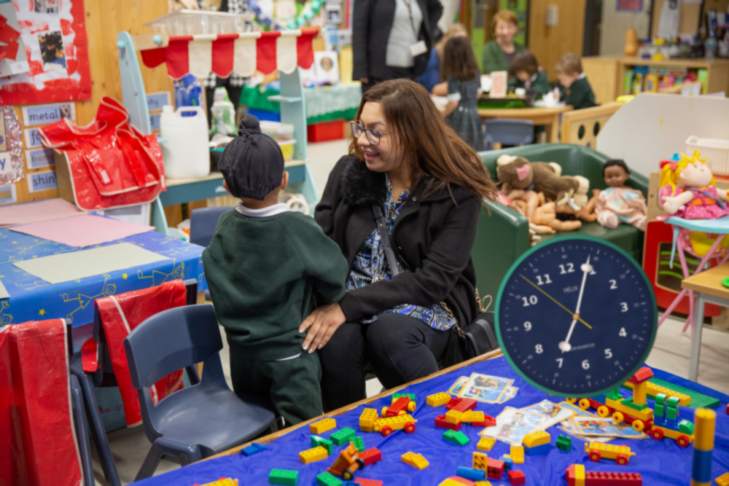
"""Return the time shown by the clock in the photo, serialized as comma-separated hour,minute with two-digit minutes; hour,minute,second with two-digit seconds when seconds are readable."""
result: 7,03,53
